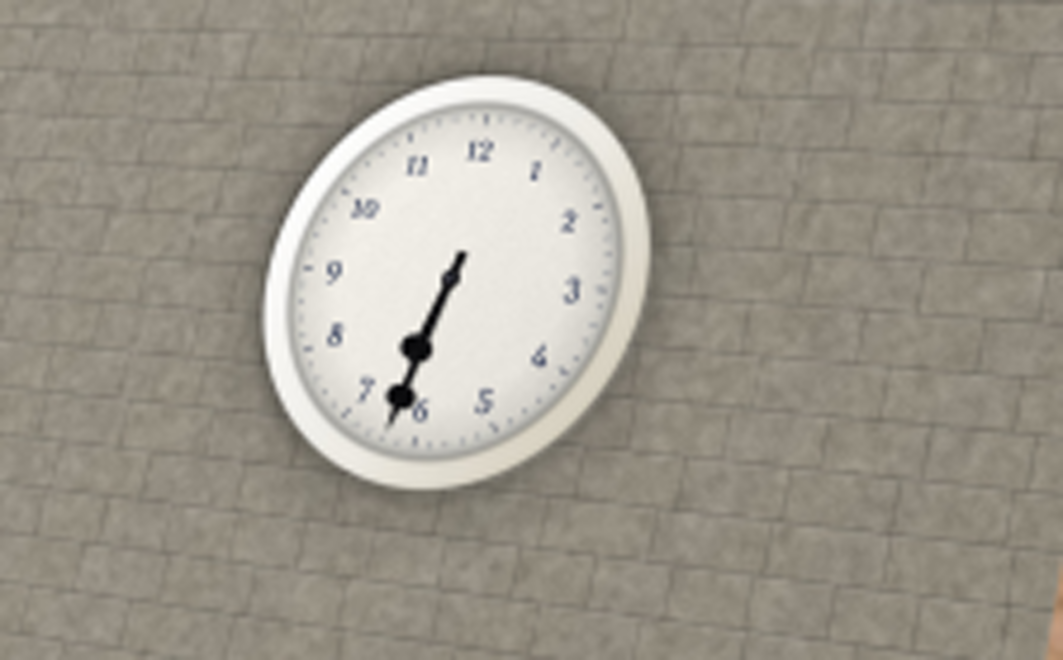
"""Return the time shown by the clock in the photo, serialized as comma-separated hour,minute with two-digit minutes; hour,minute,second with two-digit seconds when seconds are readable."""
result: 6,32
